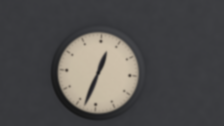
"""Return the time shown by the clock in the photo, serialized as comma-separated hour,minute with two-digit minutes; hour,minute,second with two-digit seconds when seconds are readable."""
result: 12,33
